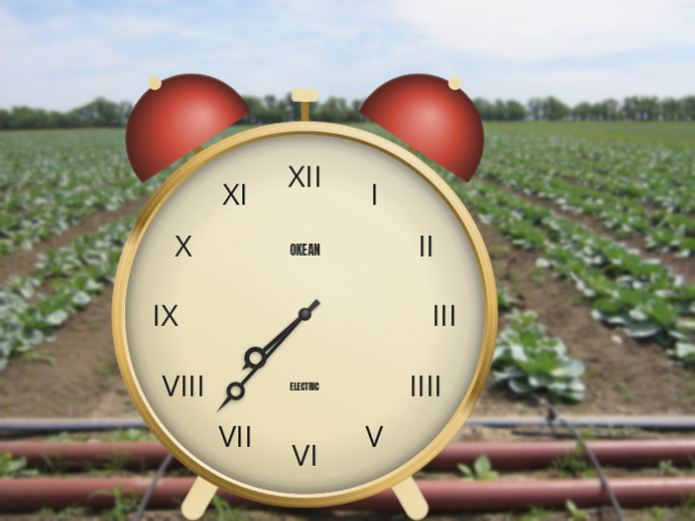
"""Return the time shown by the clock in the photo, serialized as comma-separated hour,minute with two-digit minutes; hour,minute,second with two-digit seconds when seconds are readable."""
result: 7,37
